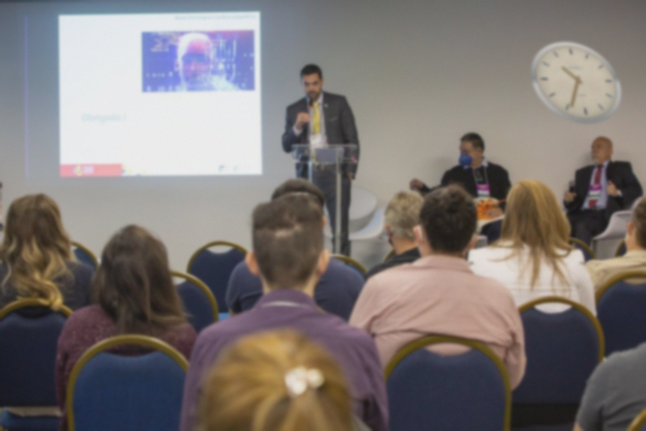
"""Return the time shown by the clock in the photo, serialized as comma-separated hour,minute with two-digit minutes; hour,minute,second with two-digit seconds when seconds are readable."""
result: 10,34
